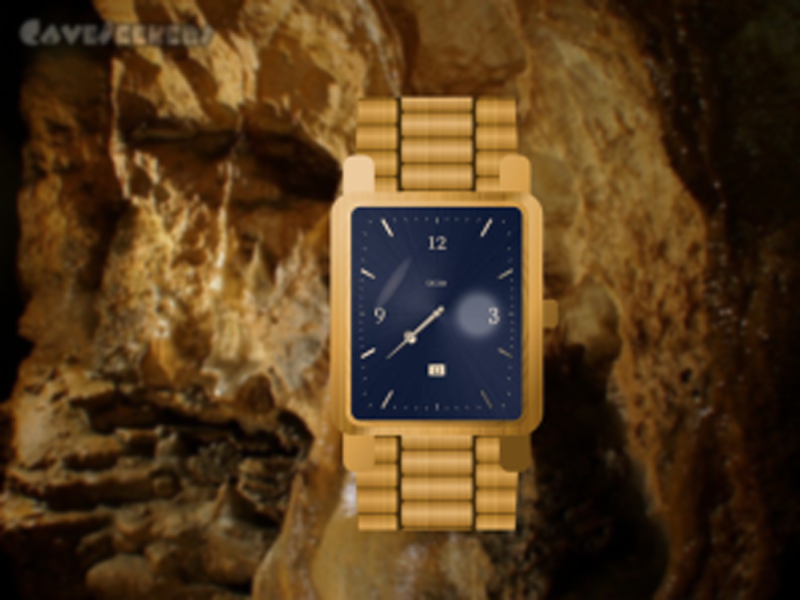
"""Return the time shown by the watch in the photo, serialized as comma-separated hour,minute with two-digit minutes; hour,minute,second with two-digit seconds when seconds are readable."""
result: 7,38
